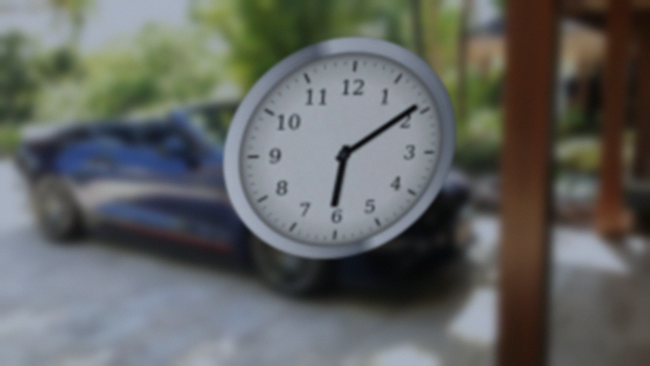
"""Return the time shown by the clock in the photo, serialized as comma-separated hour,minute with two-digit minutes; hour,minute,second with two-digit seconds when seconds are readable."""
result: 6,09
